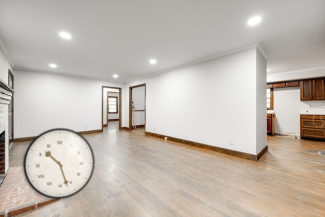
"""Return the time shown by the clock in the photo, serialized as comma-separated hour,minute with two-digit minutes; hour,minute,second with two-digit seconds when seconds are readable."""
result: 10,27
